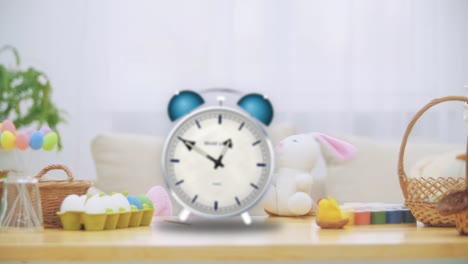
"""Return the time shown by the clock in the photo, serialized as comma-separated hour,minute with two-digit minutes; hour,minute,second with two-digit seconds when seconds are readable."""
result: 12,50
